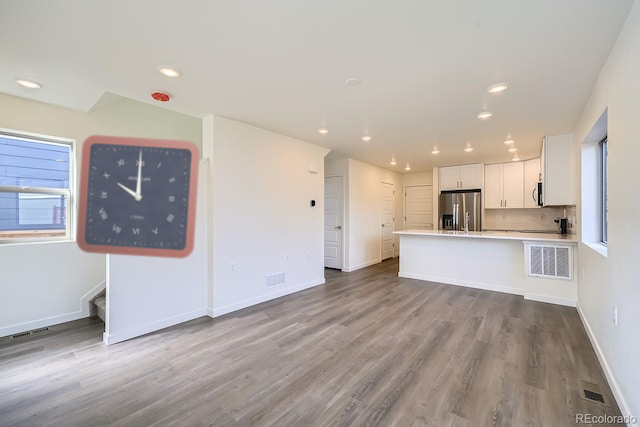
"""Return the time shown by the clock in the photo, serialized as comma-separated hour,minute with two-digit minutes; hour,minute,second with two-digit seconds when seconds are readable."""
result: 10,00
